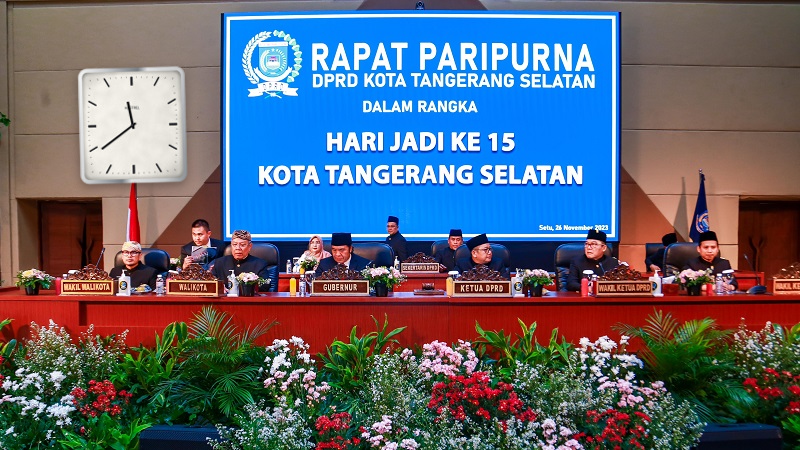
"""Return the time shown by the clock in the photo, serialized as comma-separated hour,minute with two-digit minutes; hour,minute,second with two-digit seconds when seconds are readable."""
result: 11,39
